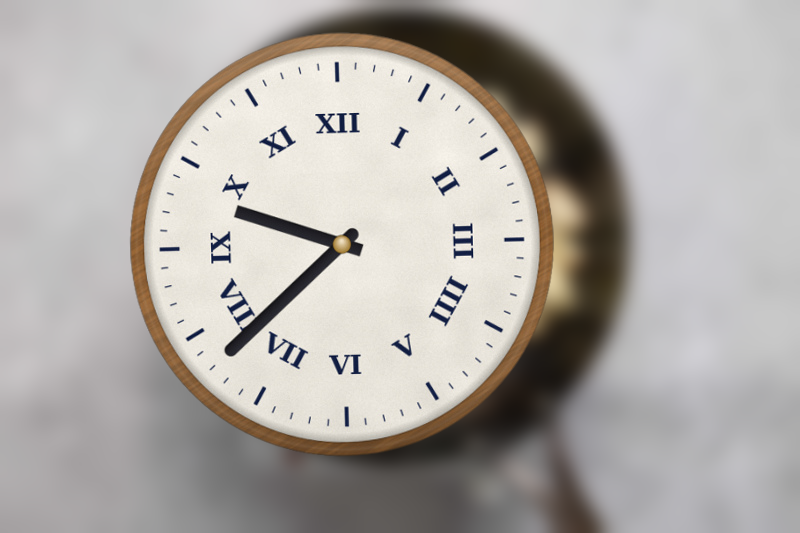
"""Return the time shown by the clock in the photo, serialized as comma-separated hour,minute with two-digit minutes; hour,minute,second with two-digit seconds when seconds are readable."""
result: 9,38
